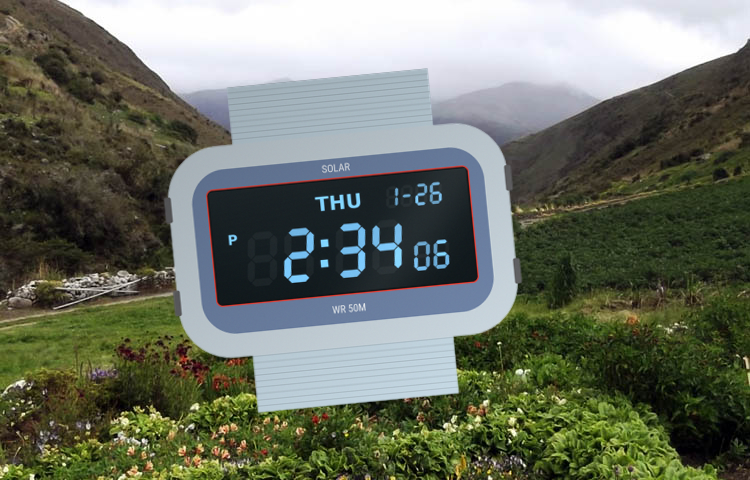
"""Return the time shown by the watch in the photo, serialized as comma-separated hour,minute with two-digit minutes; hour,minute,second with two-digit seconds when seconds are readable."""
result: 2,34,06
